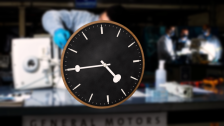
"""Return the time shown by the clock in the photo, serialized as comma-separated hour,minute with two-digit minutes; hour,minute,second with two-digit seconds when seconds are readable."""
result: 4,45
